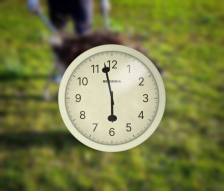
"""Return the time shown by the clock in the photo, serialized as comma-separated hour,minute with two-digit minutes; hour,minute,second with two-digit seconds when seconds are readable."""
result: 5,58
